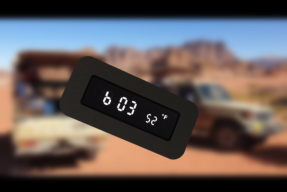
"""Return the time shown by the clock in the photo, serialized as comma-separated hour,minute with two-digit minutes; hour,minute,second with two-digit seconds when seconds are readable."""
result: 6,03
